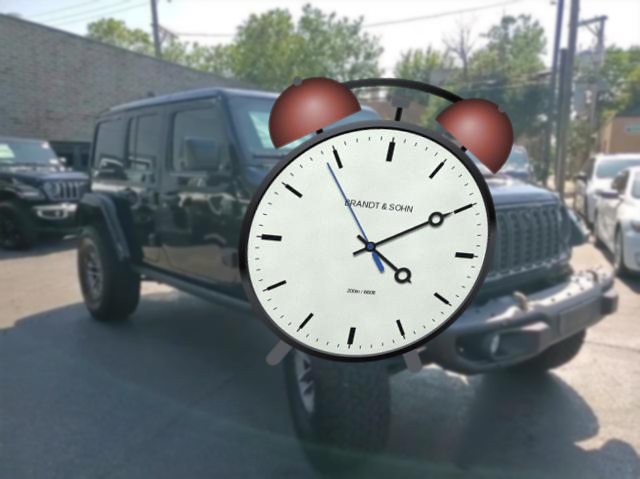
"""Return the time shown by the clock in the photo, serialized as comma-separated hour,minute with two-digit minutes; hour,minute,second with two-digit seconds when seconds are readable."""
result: 4,09,54
